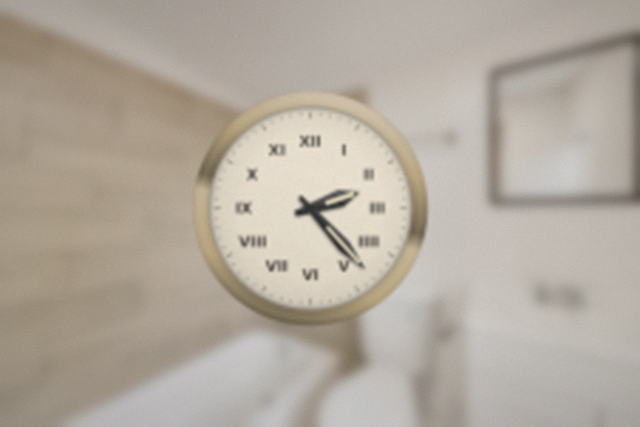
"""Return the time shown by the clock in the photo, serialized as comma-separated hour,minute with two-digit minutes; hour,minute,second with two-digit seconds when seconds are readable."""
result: 2,23
